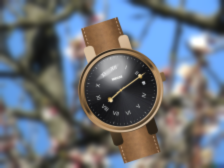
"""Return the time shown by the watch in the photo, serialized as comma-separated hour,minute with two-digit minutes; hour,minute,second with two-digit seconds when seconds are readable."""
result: 8,12
